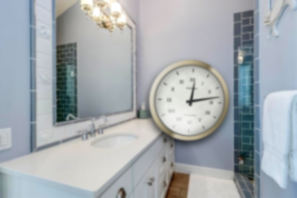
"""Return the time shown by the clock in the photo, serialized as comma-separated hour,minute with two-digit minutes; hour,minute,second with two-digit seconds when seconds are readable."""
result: 12,13
